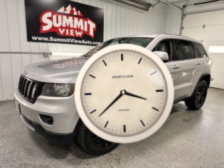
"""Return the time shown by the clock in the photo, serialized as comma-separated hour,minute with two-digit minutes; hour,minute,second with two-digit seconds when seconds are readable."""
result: 3,38
